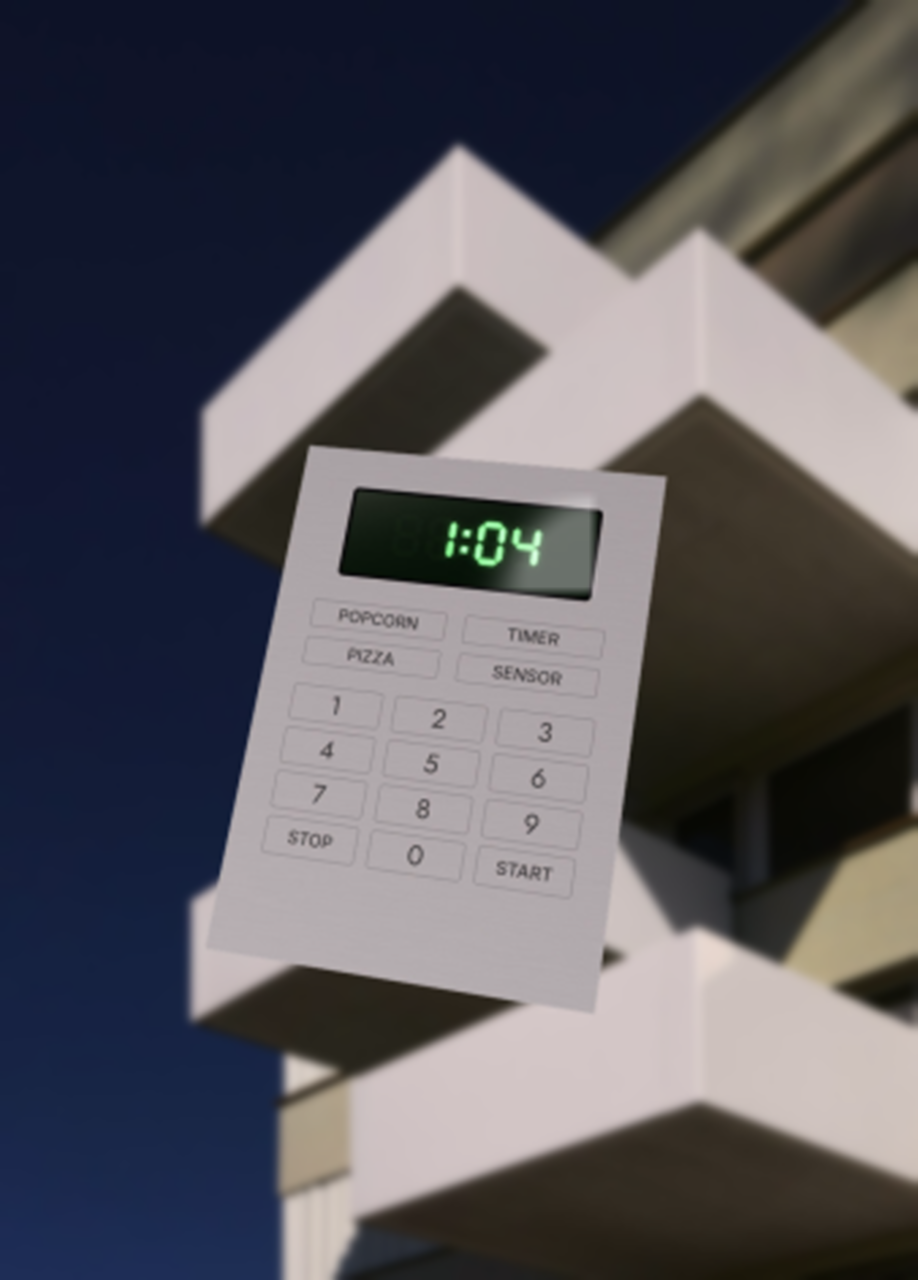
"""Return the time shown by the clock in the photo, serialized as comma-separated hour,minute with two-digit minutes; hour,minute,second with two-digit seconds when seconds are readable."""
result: 1,04
